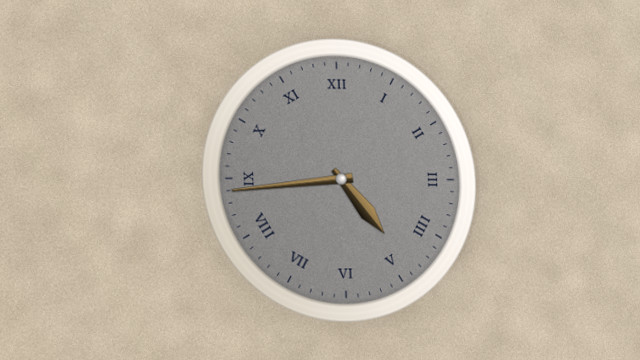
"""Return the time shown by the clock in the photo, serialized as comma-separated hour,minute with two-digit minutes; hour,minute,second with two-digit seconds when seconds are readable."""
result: 4,44
